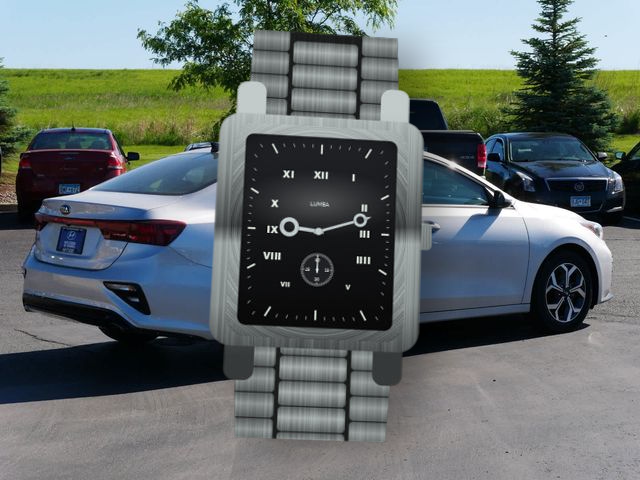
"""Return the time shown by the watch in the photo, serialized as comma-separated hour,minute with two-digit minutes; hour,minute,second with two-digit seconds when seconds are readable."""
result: 9,12
